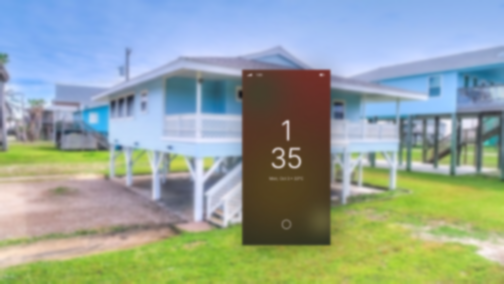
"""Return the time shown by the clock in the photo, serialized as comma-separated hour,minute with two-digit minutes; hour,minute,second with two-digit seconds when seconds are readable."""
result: 1,35
